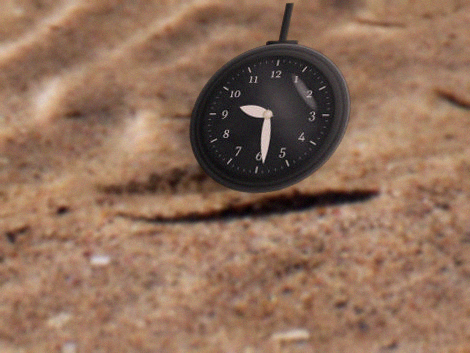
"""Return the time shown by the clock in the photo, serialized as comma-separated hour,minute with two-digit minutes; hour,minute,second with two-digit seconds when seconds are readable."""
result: 9,29
